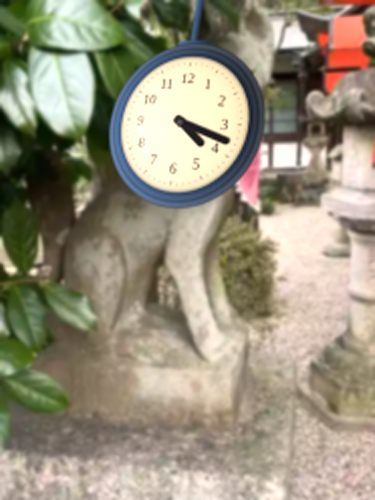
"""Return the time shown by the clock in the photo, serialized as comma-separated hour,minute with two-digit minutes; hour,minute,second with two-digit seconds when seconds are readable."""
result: 4,18
